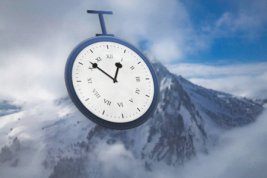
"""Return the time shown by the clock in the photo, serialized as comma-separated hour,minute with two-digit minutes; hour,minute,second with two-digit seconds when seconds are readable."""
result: 12,52
